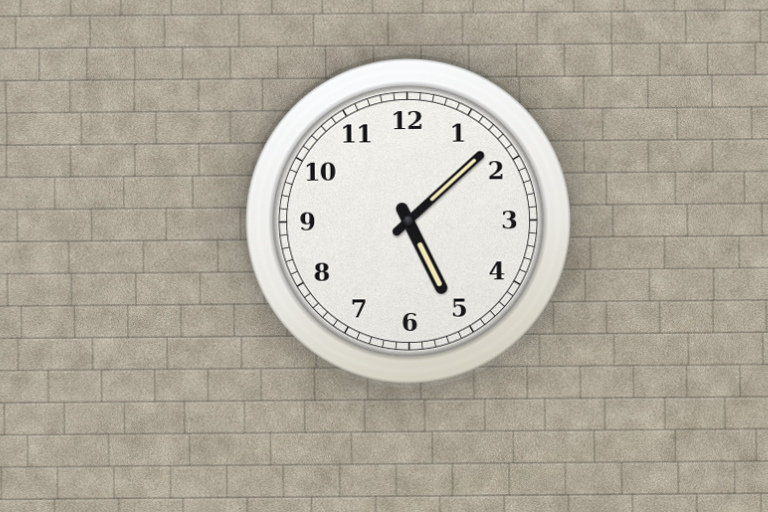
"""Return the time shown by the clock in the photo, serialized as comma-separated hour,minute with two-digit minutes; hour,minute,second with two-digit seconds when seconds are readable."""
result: 5,08
